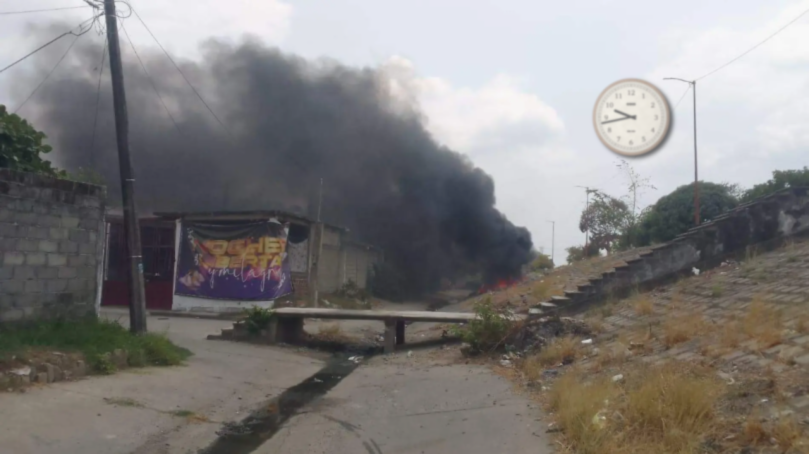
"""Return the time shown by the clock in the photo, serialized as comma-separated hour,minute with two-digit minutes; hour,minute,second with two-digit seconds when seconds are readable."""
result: 9,43
